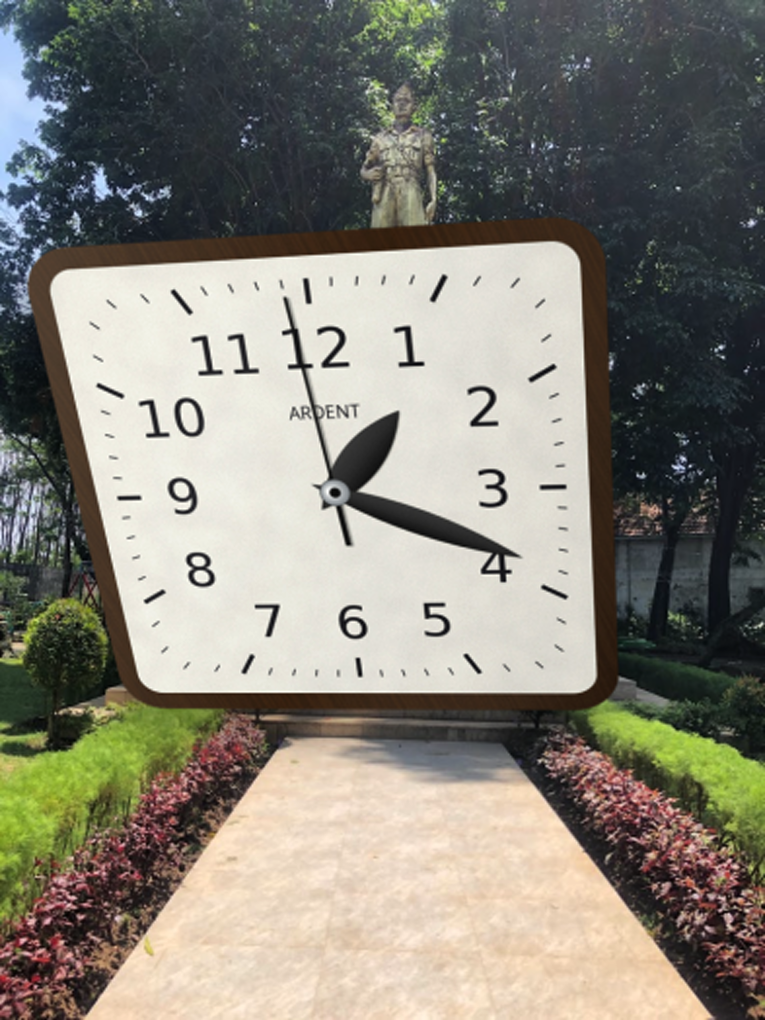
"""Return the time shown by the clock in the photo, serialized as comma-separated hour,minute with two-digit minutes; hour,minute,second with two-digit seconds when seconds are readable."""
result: 1,18,59
